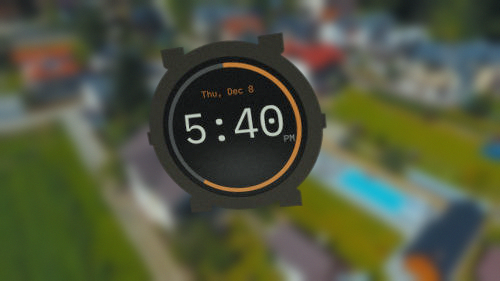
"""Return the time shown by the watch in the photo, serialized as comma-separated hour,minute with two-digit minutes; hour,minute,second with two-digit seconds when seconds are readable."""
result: 5,40
